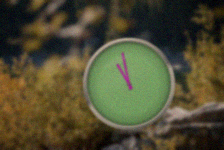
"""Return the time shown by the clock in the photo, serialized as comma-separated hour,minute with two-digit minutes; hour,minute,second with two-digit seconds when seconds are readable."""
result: 10,58
